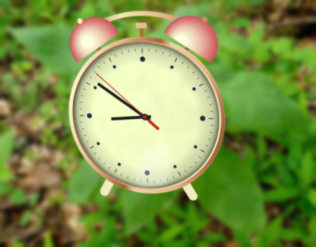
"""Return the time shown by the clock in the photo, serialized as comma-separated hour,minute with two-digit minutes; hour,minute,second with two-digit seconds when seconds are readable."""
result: 8,50,52
